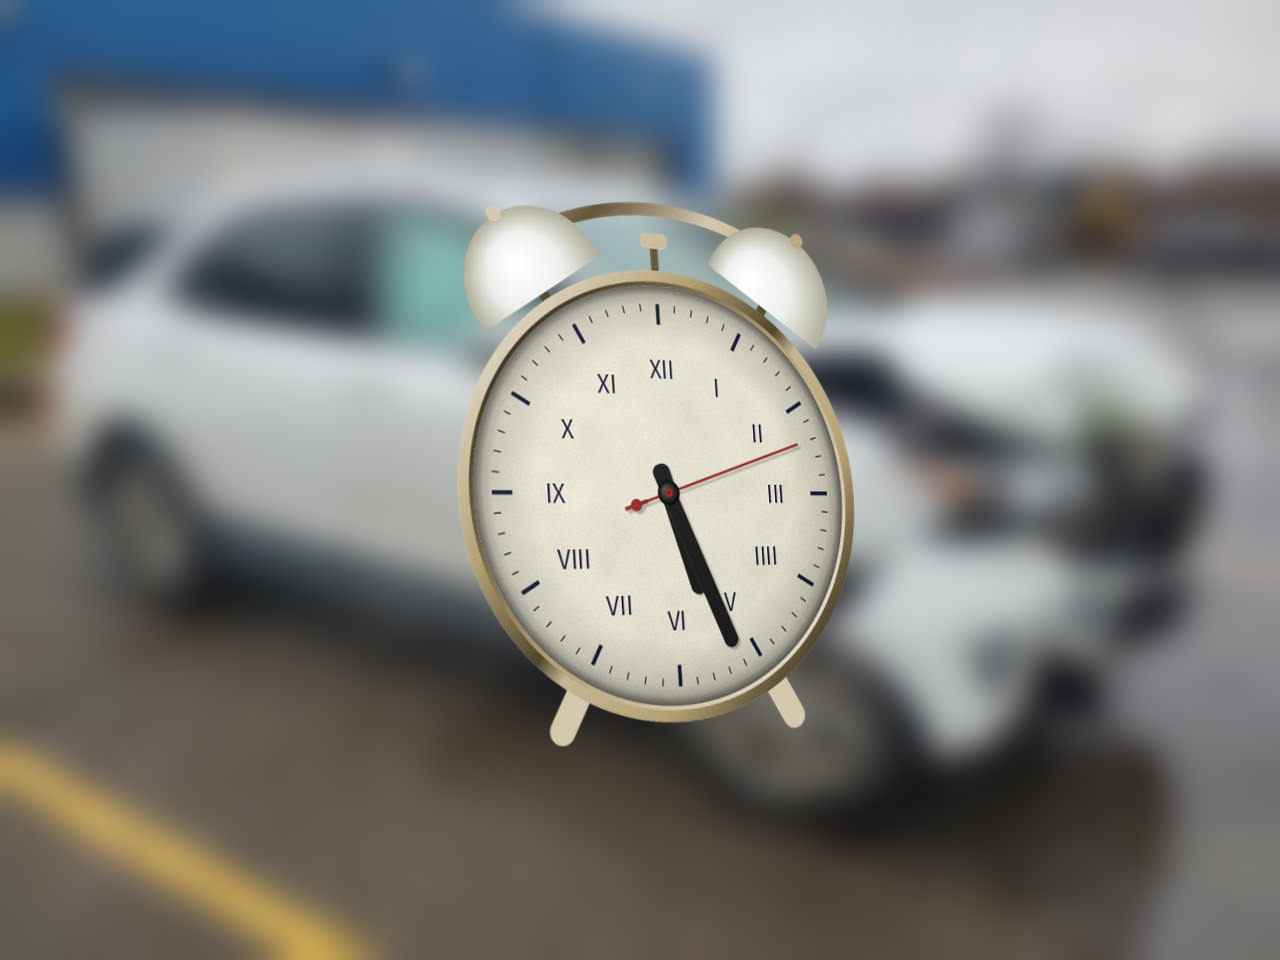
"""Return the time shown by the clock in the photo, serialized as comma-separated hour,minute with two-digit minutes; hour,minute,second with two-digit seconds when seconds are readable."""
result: 5,26,12
